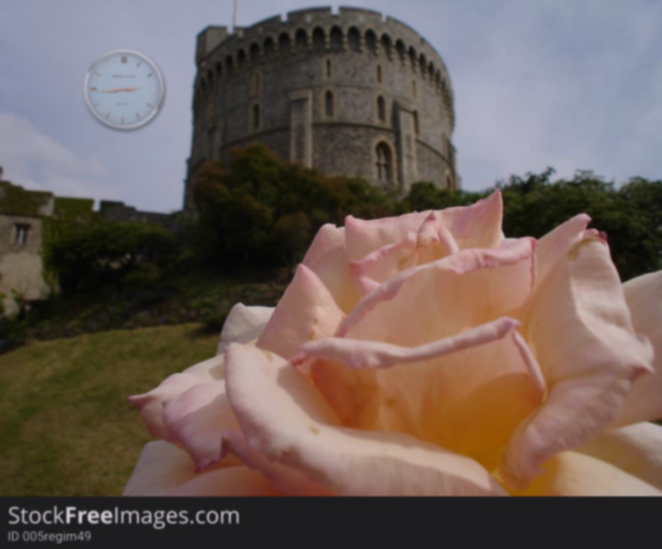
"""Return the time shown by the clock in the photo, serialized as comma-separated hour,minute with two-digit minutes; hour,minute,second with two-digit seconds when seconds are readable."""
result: 2,44
